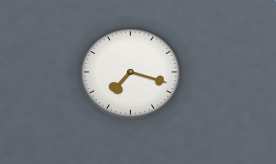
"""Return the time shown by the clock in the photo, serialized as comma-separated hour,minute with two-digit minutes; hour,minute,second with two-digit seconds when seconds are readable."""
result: 7,18
